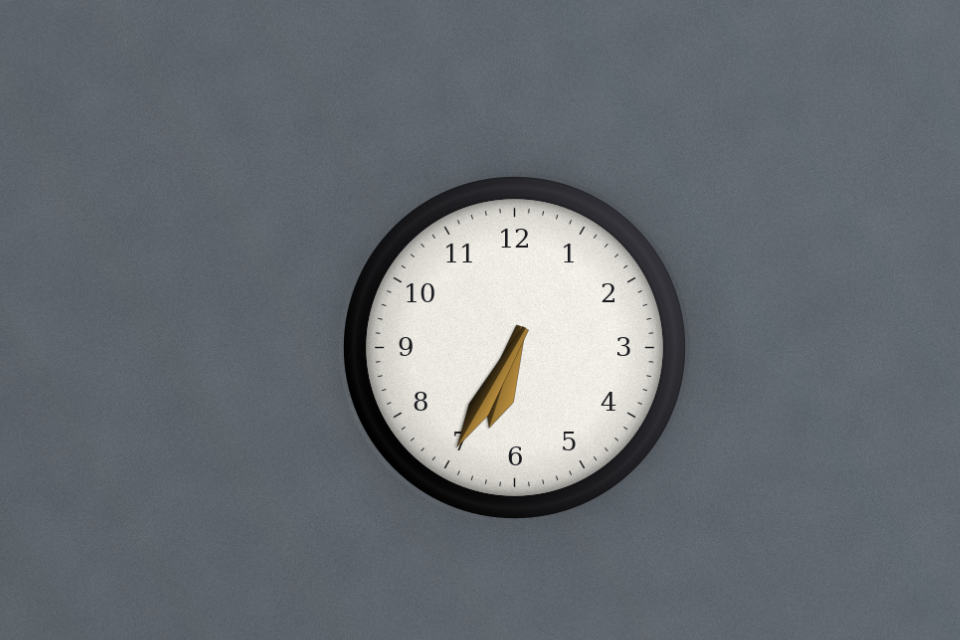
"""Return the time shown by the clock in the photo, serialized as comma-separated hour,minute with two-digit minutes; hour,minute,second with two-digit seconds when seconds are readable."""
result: 6,35
